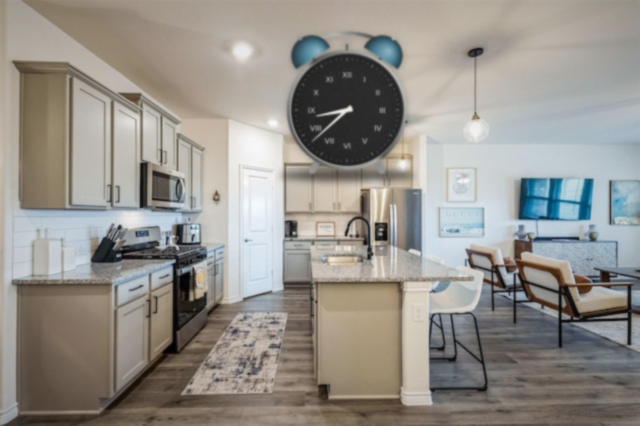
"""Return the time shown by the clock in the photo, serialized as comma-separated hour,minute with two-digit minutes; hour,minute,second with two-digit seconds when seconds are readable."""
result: 8,38
